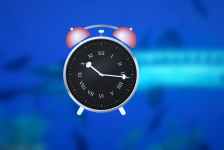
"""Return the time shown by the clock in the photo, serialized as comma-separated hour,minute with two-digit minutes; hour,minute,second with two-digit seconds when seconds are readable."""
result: 10,16
